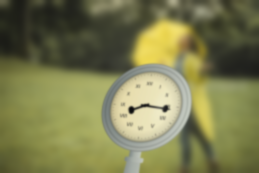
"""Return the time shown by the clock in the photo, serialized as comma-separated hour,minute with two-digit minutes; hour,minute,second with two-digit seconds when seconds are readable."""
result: 8,16
